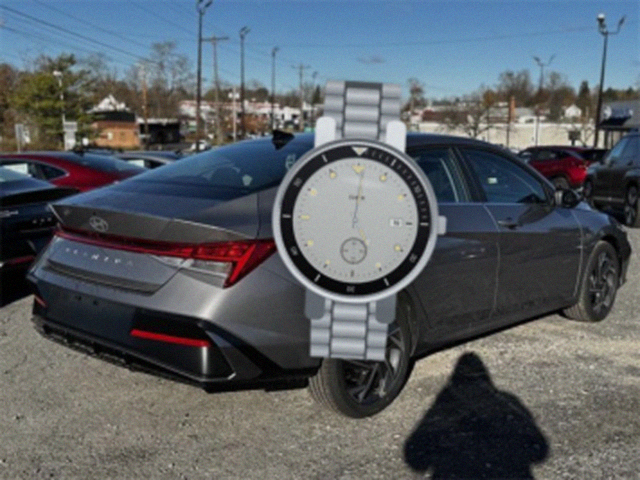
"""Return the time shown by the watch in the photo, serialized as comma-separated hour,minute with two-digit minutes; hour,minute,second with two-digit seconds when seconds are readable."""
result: 5,01
